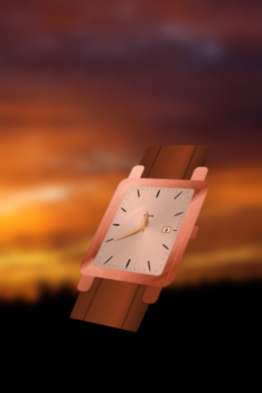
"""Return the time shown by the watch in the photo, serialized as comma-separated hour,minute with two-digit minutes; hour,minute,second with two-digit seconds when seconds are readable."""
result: 11,39
